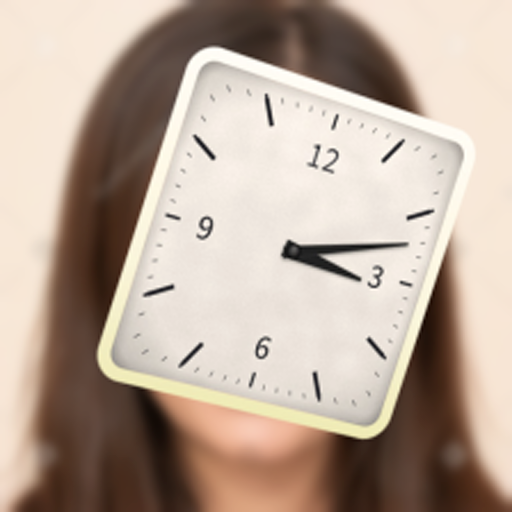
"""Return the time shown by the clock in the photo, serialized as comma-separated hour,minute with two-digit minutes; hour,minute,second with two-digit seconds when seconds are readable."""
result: 3,12
